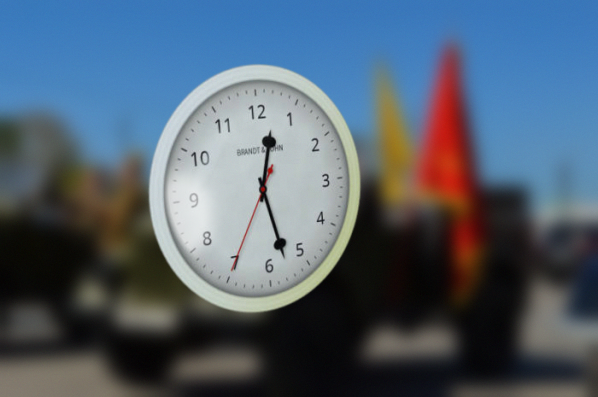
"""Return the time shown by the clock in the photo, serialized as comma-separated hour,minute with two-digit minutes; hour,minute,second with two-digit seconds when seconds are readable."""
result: 12,27,35
